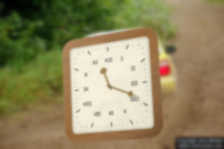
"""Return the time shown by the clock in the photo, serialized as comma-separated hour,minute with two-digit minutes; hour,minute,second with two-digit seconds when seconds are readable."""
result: 11,19
